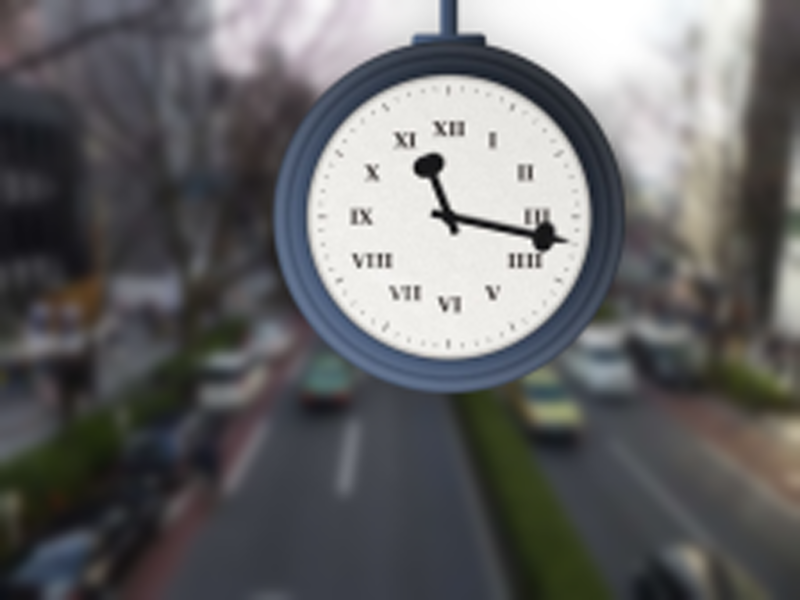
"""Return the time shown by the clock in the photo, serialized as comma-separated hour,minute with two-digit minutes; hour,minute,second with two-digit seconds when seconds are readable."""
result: 11,17
